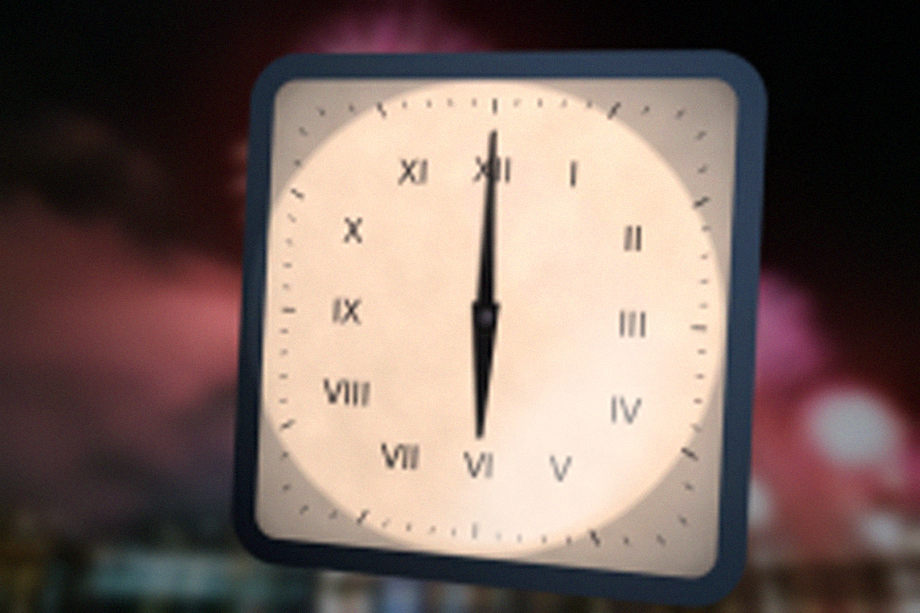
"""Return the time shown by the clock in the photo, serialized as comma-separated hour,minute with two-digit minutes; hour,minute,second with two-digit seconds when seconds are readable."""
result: 6,00
